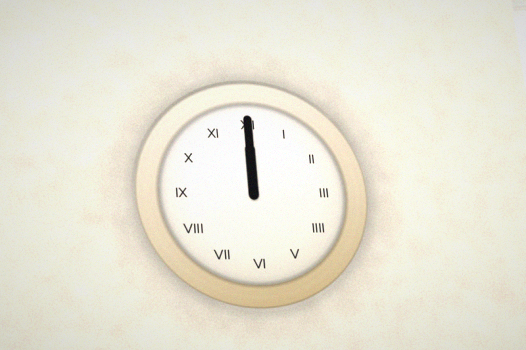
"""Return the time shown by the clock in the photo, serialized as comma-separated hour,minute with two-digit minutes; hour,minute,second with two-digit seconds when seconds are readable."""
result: 12,00
